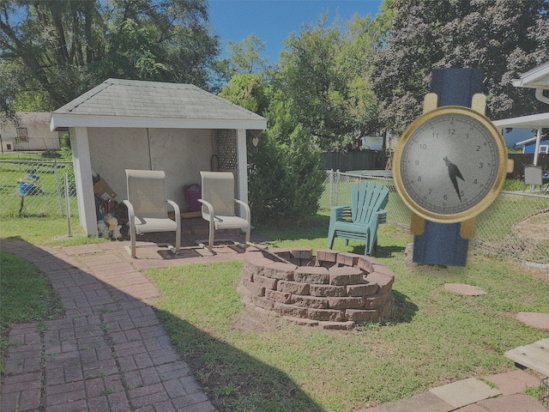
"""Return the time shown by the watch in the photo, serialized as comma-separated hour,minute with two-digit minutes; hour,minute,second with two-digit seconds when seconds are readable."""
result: 4,26
